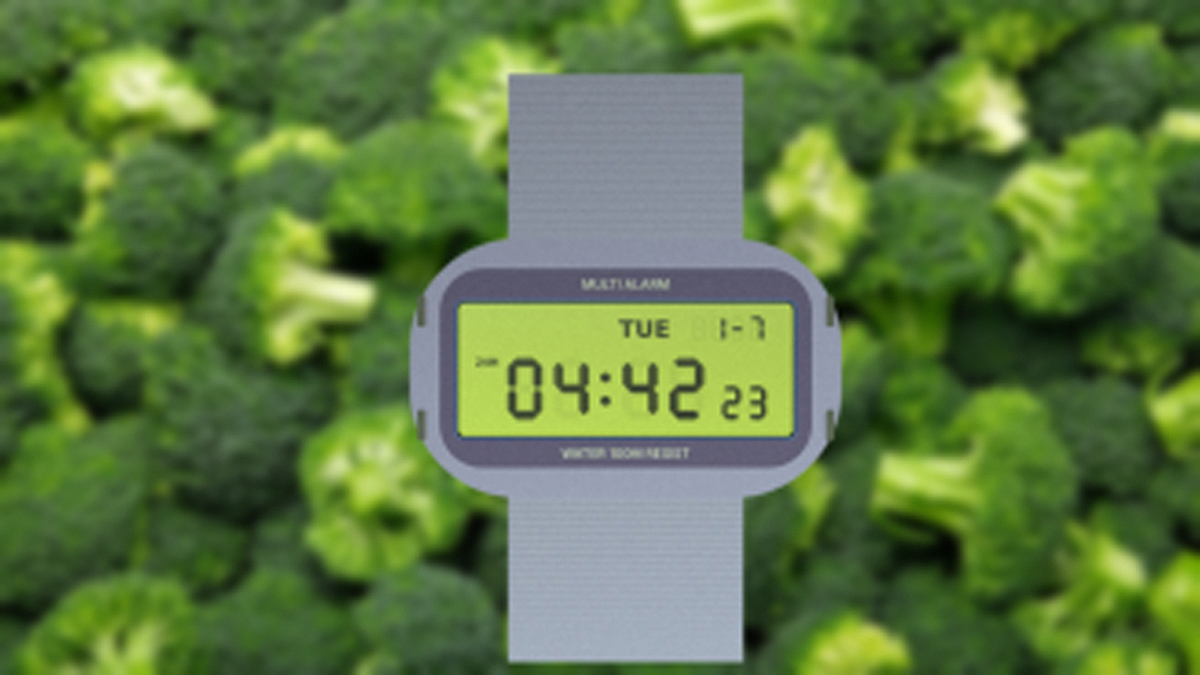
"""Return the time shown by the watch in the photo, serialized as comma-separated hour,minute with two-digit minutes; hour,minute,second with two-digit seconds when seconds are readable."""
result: 4,42,23
